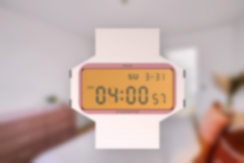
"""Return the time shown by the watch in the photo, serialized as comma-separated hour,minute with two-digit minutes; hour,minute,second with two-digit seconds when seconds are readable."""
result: 4,00,57
